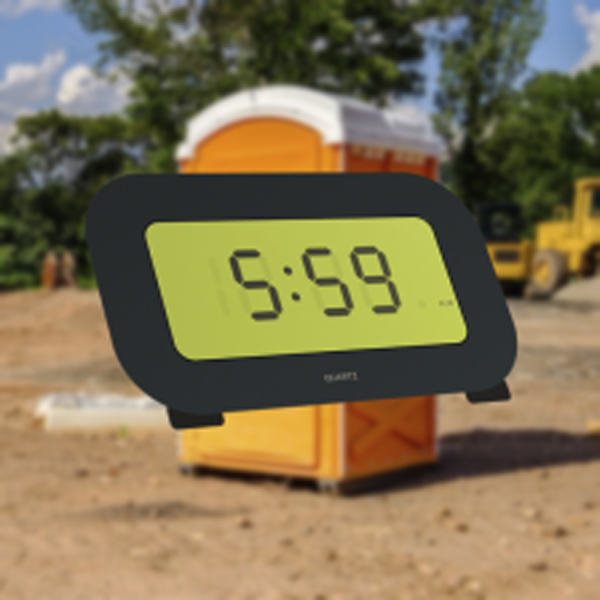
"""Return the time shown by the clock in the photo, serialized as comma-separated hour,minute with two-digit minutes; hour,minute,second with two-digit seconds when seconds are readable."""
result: 5,59
